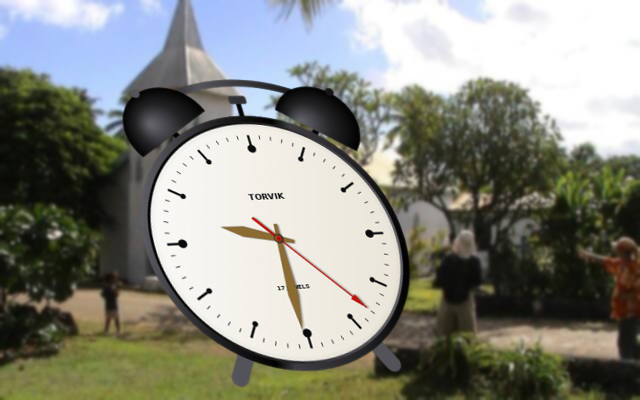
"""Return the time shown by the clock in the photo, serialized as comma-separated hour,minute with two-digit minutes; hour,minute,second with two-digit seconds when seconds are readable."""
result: 9,30,23
